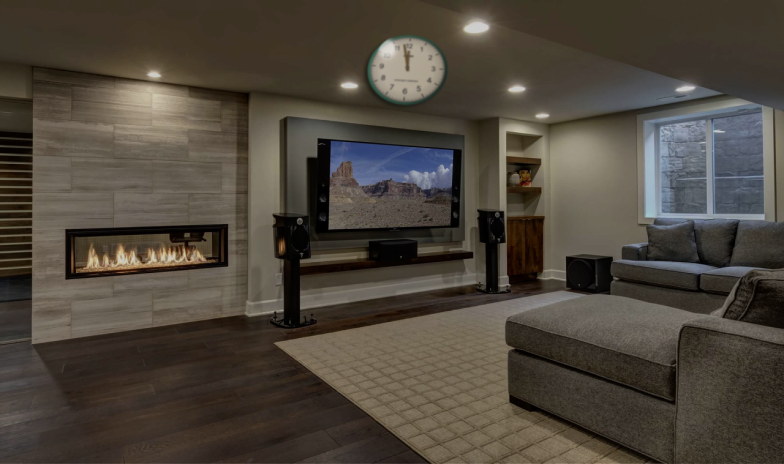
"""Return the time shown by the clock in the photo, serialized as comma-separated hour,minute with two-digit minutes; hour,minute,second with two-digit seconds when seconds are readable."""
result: 11,58
